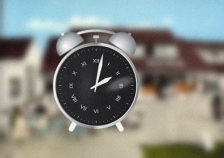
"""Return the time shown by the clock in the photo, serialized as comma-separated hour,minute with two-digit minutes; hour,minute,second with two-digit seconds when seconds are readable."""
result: 2,02
